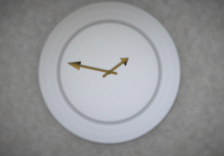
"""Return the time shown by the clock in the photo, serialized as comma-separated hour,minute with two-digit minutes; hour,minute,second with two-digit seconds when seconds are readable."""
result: 1,47
